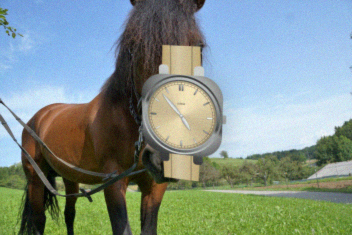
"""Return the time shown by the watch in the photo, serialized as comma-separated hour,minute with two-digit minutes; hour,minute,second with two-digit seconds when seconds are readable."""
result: 4,53
